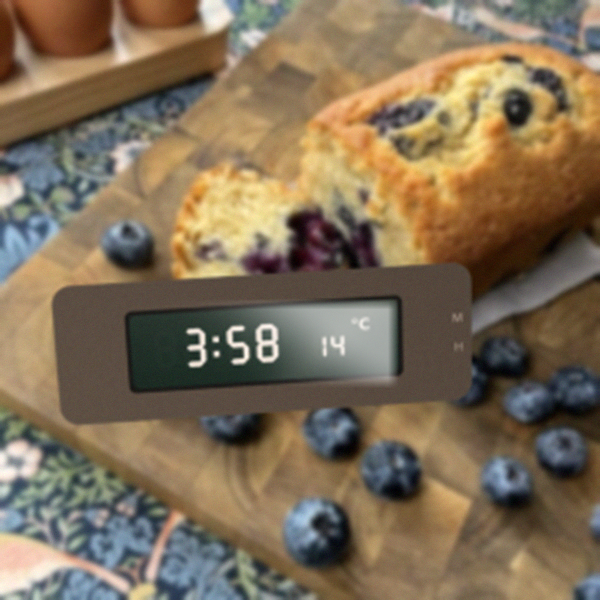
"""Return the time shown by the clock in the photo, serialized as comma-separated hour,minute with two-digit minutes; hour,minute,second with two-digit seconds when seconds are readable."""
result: 3,58
